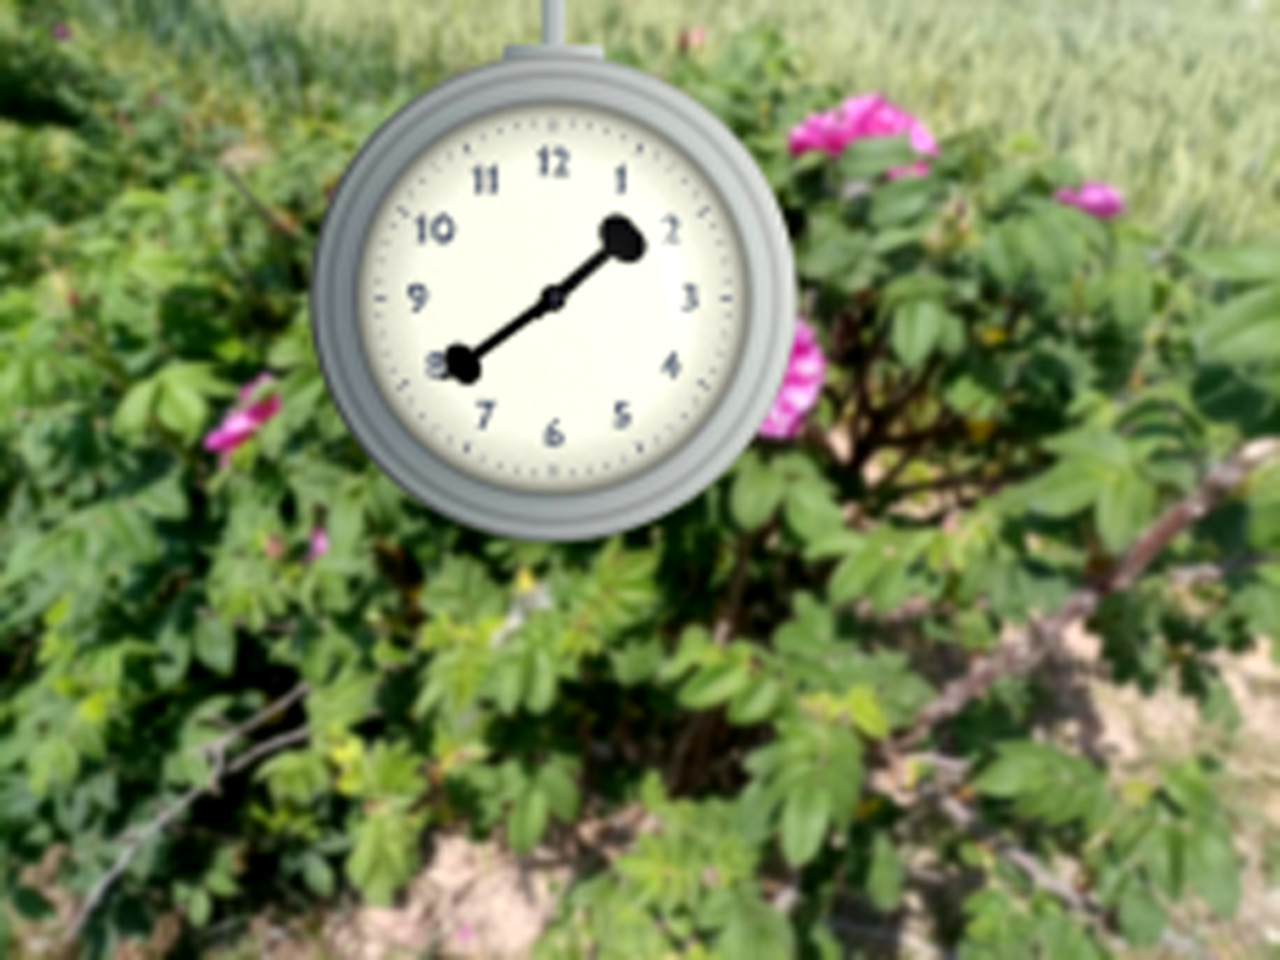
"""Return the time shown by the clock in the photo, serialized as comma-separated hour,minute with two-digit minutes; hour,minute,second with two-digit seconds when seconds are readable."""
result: 1,39
